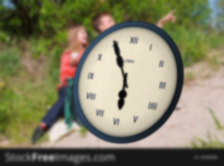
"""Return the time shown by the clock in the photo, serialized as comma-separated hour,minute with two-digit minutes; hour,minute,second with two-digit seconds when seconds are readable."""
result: 5,55
